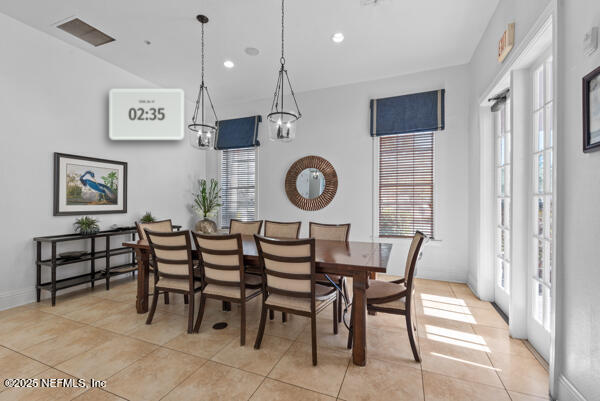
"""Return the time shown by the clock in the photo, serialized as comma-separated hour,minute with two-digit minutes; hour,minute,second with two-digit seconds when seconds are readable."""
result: 2,35
